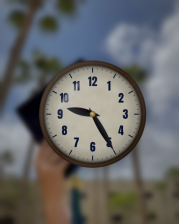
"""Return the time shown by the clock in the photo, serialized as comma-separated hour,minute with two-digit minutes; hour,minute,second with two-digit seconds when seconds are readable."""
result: 9,25
